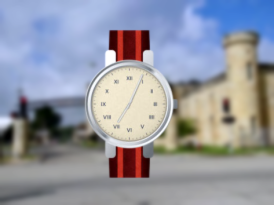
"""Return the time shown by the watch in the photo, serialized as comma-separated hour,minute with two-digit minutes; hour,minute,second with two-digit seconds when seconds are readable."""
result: 7,04
